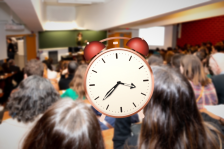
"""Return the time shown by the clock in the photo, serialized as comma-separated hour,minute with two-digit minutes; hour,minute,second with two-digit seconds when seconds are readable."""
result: 3,38
